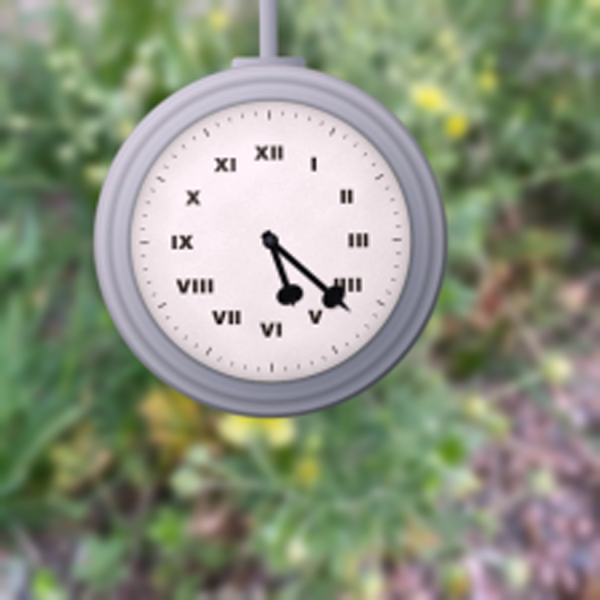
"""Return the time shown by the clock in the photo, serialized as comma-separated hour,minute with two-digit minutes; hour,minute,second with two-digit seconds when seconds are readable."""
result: 5,22
